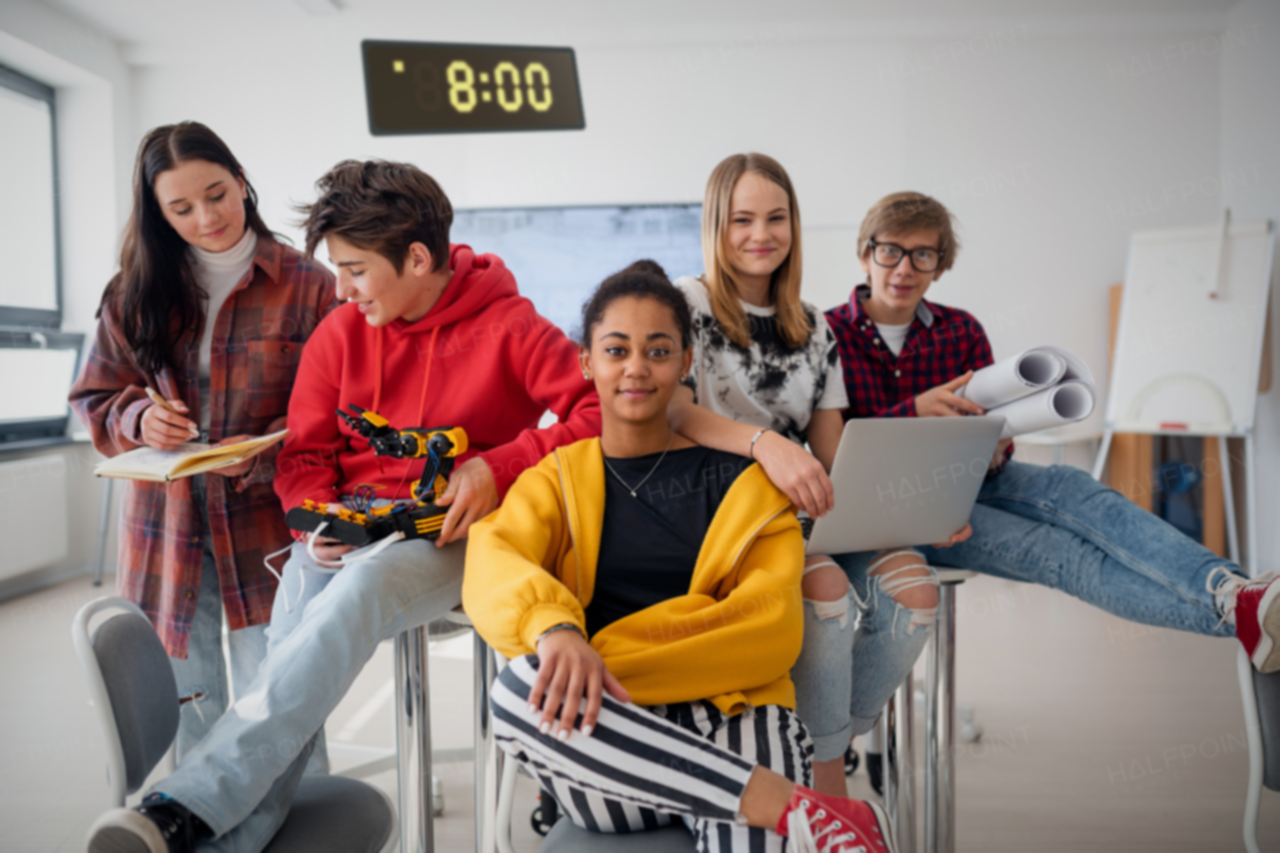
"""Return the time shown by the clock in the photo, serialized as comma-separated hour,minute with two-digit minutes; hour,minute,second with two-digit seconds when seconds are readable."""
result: 8,00
